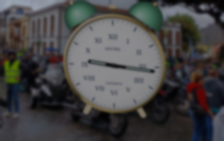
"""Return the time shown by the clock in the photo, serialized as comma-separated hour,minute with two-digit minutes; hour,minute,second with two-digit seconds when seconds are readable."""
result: 9,16
